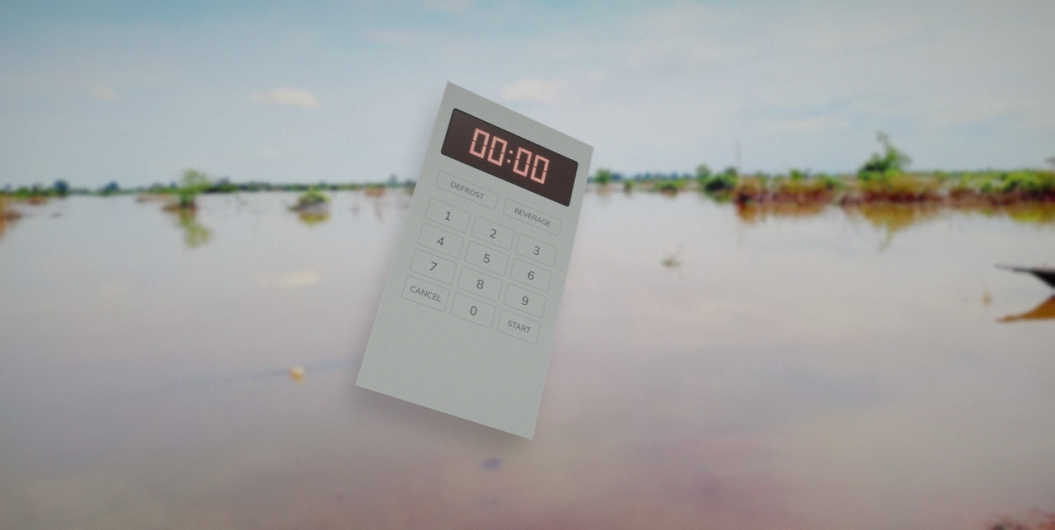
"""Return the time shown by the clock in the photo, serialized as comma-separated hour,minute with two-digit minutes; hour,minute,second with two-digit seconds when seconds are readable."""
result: 0,00
